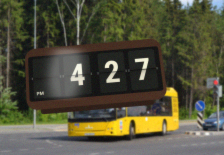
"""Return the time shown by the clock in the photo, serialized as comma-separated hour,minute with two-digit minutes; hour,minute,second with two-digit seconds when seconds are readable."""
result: 4,27
